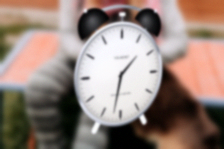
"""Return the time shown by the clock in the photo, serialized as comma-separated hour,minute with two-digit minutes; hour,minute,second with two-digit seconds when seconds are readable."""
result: 1,32
